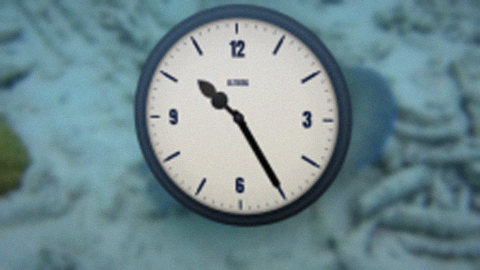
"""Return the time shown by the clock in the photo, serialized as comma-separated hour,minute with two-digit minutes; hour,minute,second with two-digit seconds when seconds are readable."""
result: 10,25
